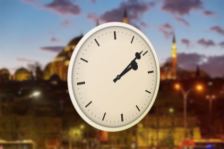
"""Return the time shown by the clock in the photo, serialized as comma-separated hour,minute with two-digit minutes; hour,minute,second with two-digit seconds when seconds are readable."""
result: 2,09
